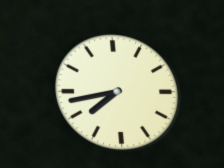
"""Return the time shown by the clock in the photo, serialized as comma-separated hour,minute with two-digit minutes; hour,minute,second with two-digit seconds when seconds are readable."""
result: 7,43
